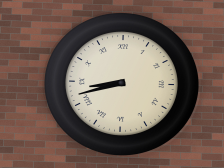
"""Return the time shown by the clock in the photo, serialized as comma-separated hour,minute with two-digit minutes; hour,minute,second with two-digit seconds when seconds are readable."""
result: 8,42
